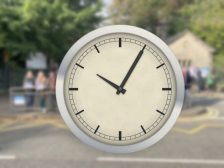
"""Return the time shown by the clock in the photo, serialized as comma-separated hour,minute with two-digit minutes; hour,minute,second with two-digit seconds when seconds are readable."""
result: 10,05
